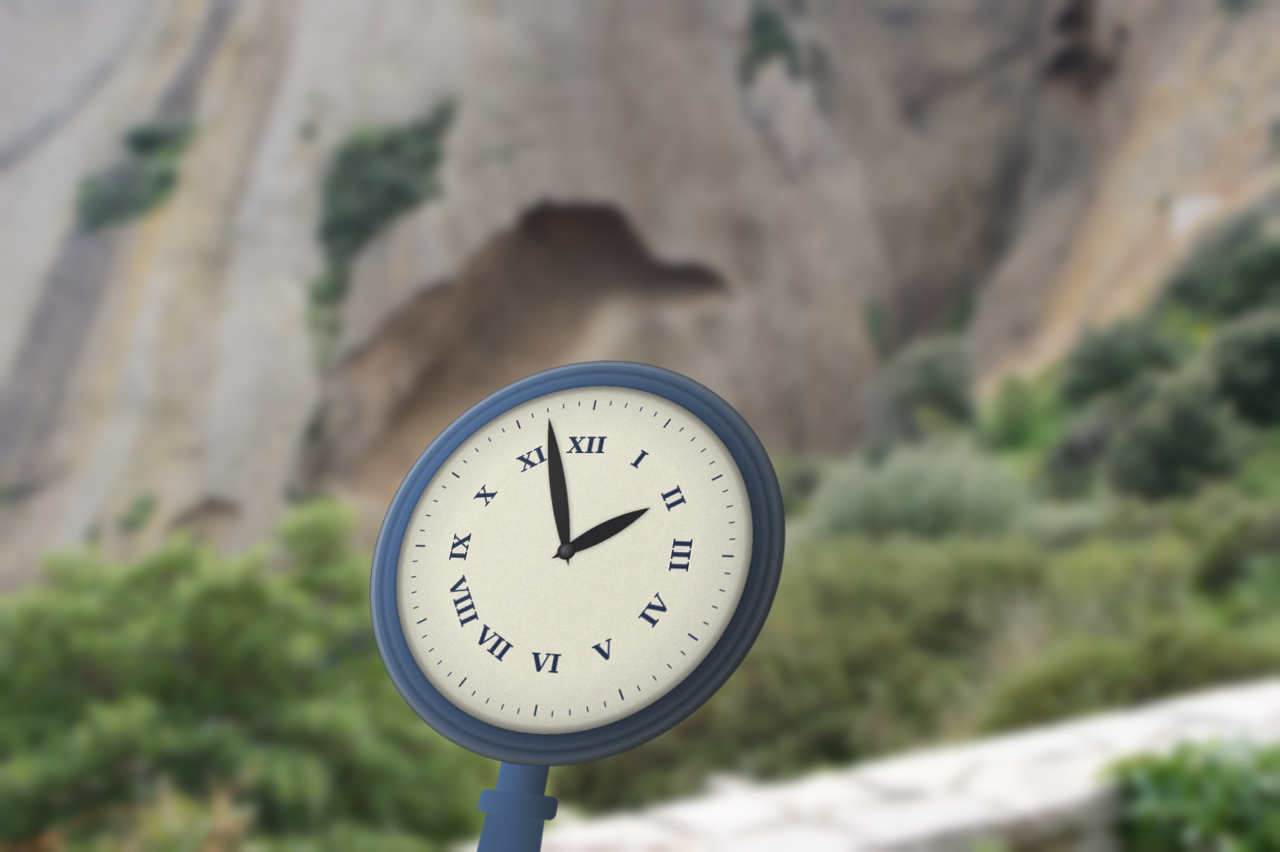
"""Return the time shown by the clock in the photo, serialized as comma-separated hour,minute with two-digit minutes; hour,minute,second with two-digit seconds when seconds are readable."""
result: 1,57
